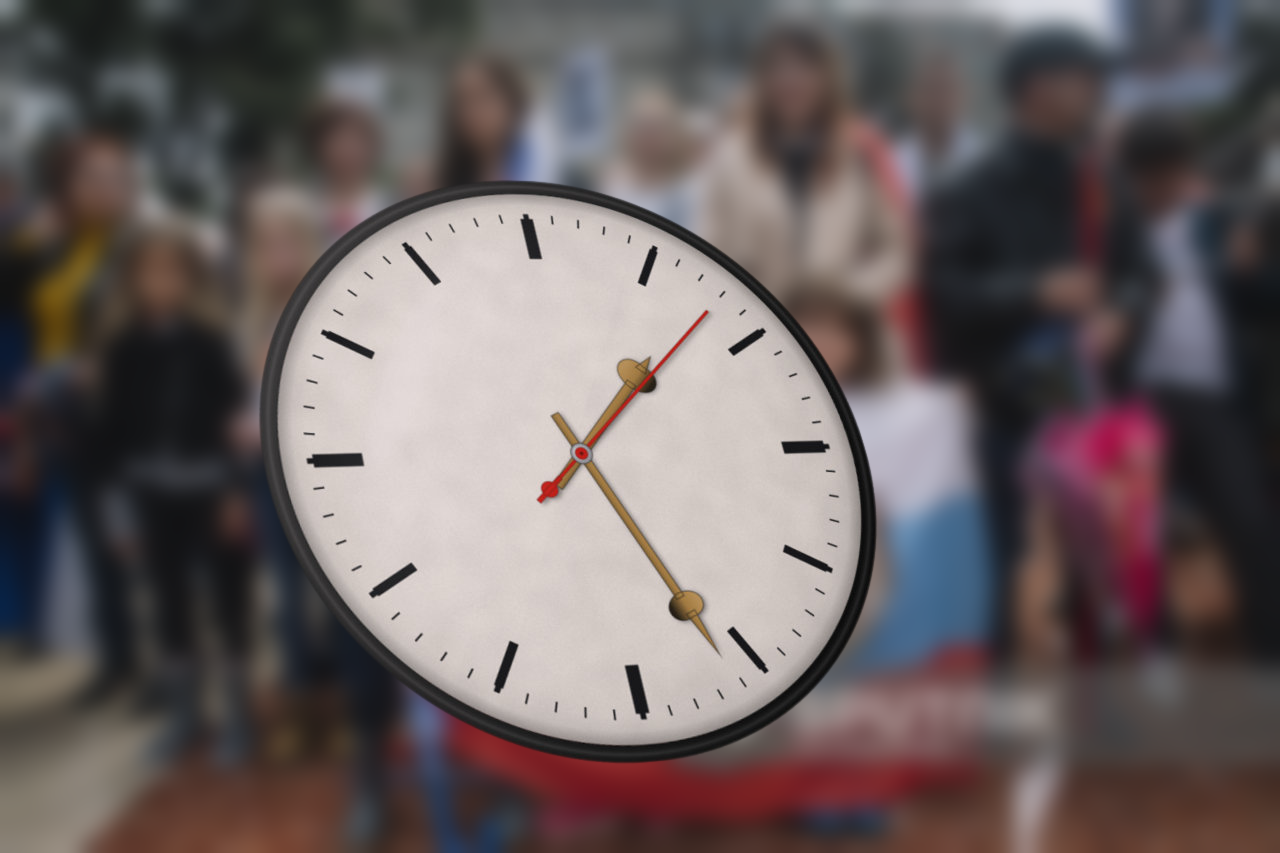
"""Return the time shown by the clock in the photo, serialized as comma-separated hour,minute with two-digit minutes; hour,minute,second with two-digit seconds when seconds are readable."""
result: 1,26,08
